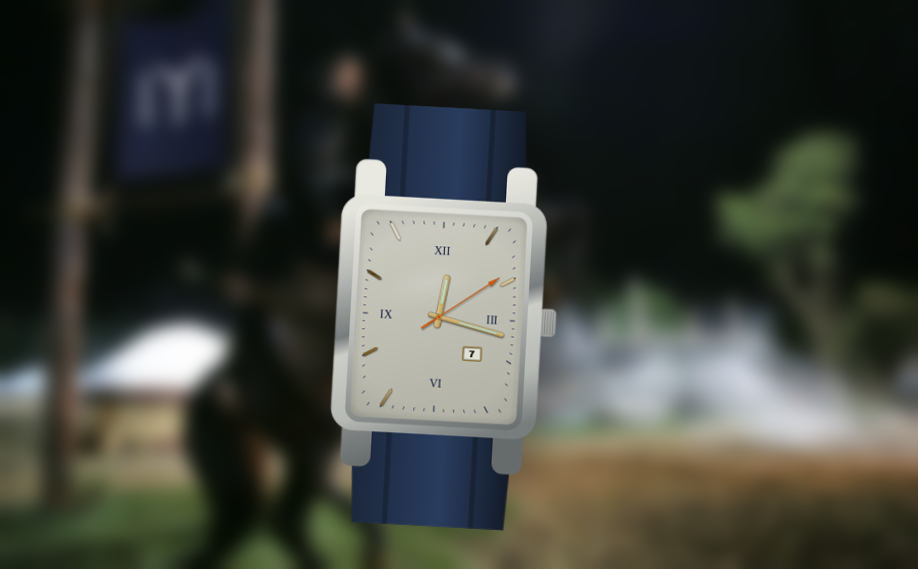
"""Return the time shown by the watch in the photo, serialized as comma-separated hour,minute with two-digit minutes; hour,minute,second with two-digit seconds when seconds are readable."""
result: 12,17,09
